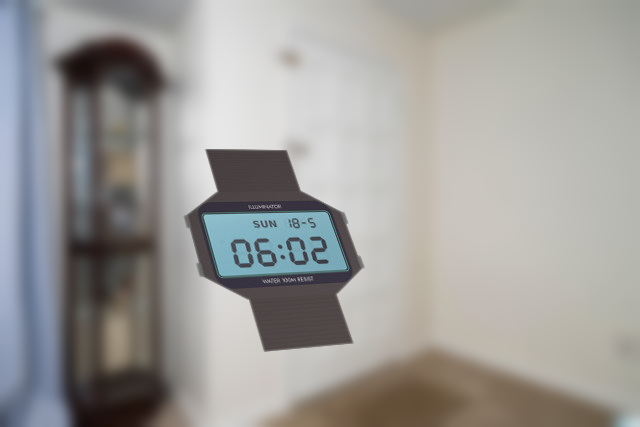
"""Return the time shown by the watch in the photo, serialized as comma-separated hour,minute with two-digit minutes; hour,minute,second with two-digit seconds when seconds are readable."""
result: 6,02
